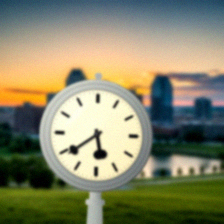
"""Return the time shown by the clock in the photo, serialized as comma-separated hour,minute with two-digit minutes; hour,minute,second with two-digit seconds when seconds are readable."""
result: 5,39
